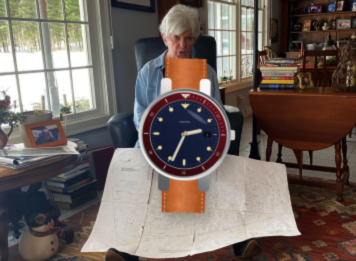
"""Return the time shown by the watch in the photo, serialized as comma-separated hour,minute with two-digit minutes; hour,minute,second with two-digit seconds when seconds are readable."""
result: 2,34
